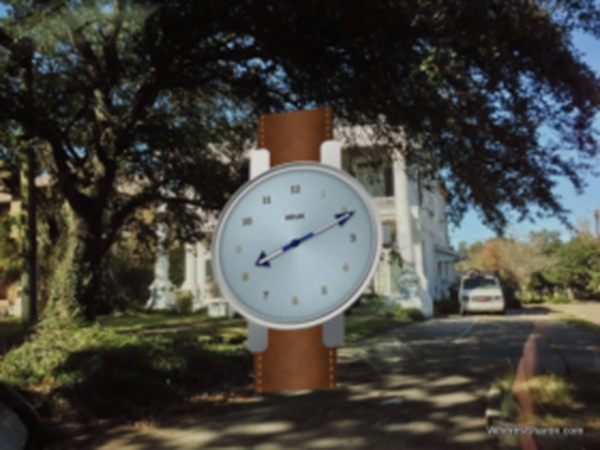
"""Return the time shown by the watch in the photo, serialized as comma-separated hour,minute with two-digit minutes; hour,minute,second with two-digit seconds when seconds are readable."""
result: 8,11
